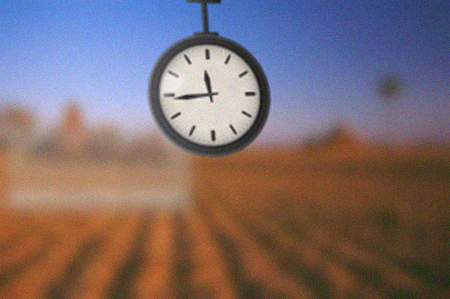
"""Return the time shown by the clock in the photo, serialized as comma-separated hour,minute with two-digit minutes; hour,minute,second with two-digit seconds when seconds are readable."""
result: 11,44
